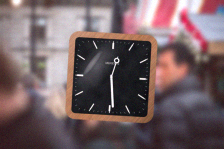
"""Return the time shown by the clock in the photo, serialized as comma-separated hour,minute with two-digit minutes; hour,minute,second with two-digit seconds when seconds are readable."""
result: 12,29
